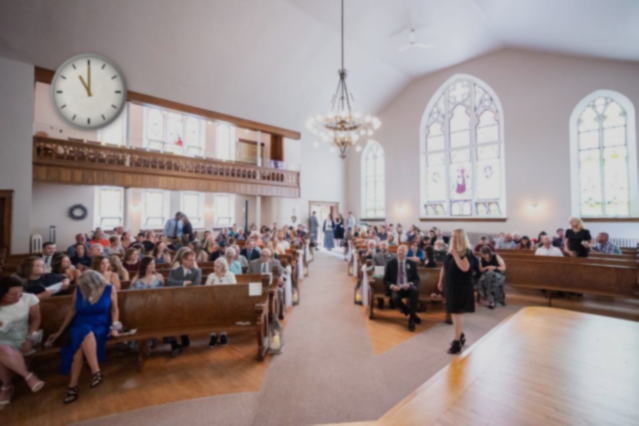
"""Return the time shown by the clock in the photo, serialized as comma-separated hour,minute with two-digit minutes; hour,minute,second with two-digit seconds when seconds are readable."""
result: 11,00
